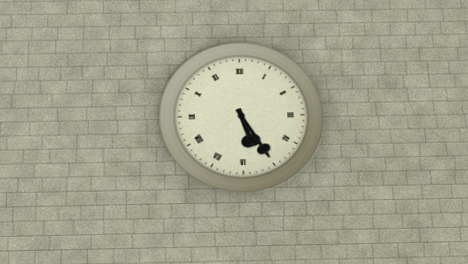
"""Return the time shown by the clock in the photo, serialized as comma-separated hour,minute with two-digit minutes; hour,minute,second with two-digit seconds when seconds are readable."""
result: 5,25
